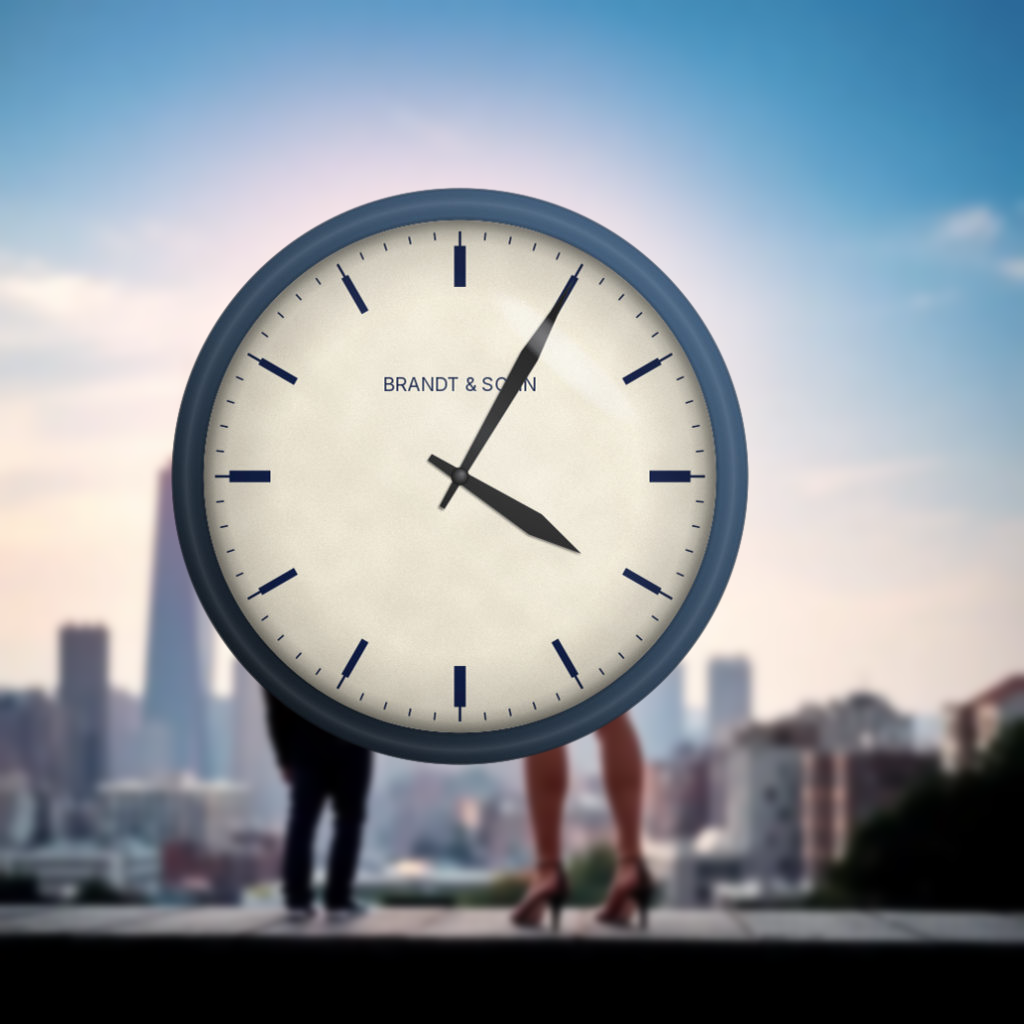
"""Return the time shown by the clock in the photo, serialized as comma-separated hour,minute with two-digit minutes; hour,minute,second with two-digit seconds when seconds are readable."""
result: 4,05
